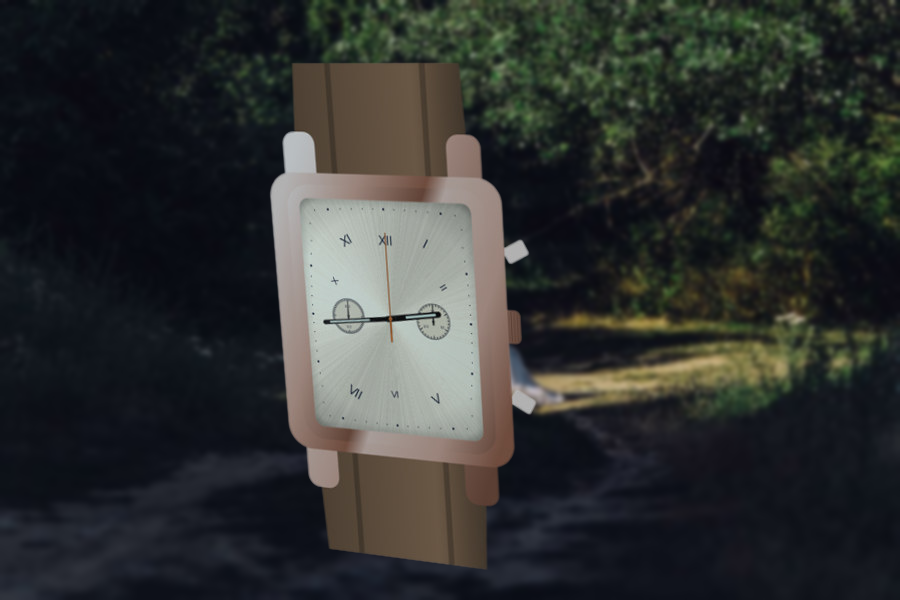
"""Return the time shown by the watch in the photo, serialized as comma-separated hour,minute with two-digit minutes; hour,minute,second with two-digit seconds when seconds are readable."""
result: 2,44
